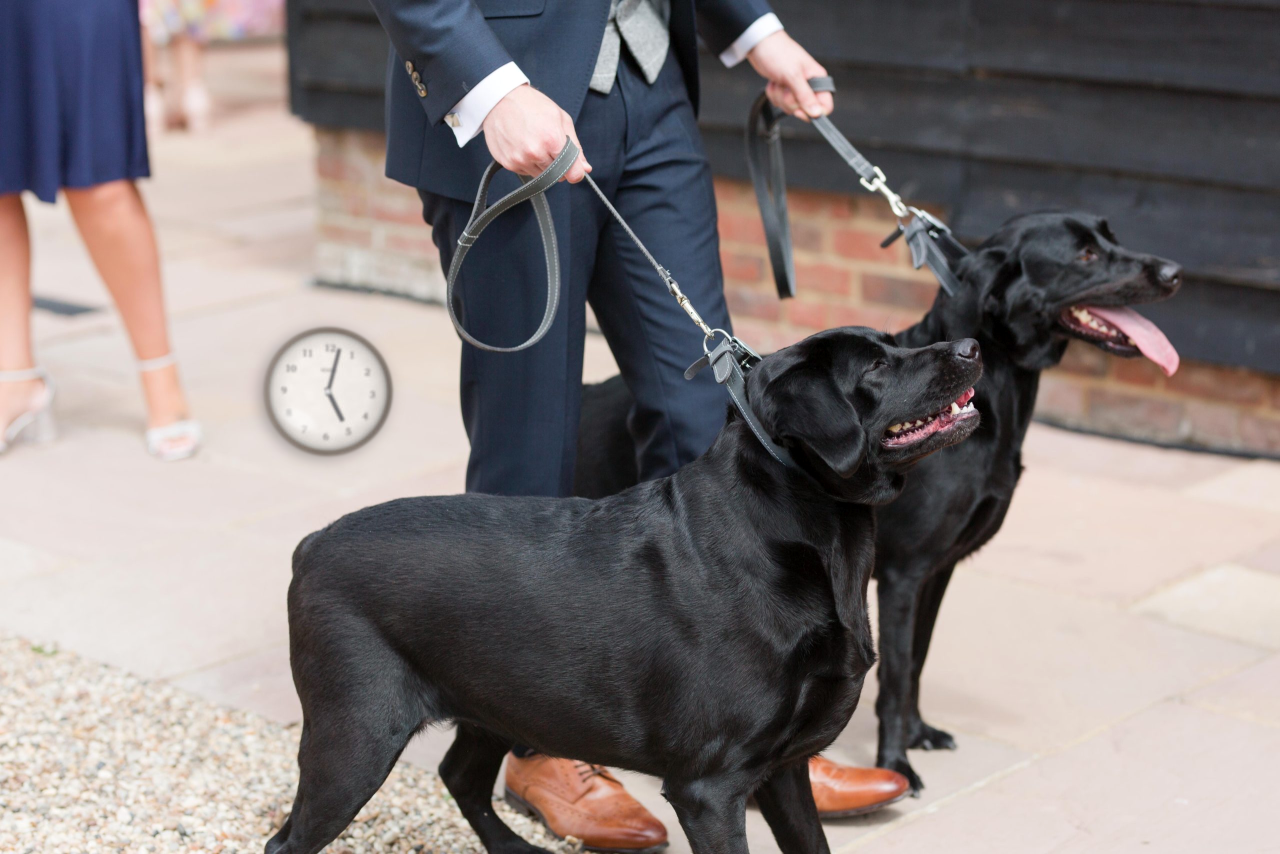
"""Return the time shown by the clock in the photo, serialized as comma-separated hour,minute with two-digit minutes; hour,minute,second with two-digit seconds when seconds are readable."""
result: 5,02
